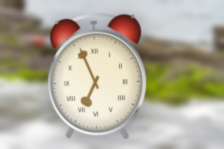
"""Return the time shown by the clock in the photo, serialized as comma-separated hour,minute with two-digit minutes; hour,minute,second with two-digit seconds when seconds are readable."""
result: 6,56
